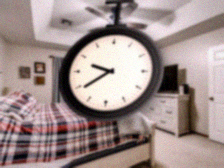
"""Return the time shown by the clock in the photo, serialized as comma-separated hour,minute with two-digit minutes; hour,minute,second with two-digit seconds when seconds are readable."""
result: 9,39
